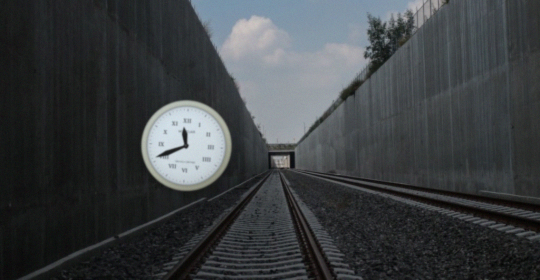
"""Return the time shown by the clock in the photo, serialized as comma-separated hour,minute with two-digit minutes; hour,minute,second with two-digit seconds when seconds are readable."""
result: 11,41
